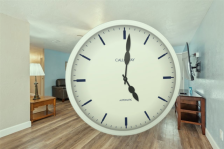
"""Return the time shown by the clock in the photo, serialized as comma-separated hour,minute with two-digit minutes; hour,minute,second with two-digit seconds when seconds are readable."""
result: 5,01
